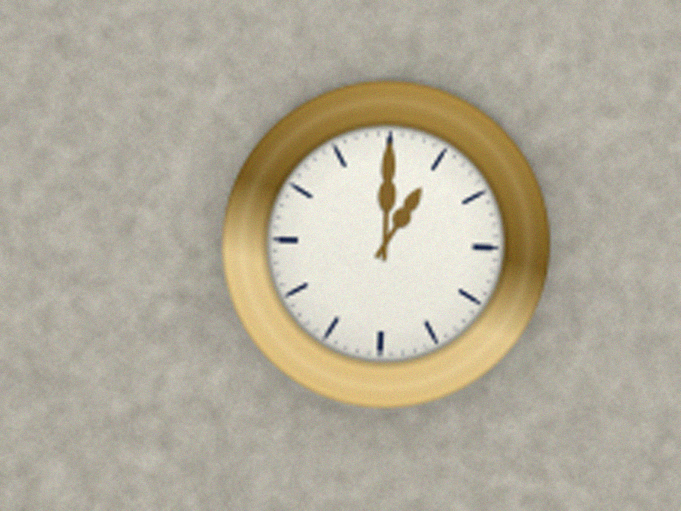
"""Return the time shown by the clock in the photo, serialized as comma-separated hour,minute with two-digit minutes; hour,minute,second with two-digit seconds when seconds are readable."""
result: 1,00
